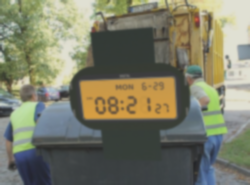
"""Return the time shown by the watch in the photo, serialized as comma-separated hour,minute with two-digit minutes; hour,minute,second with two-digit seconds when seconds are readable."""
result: 8,21
